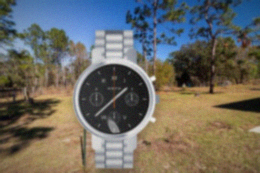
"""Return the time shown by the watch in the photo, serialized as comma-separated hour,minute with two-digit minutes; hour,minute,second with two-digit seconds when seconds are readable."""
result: 1,38
